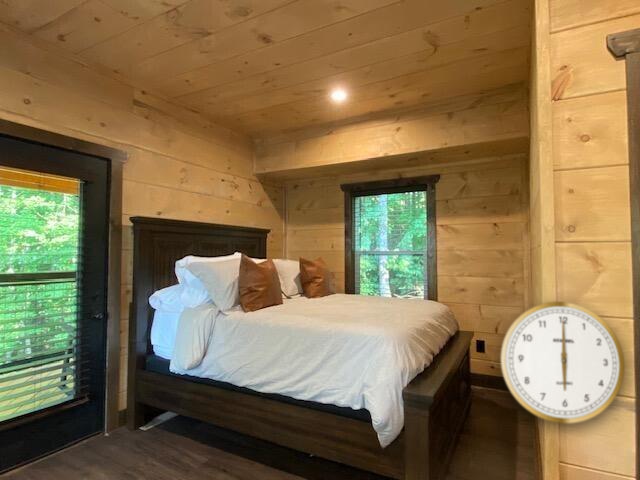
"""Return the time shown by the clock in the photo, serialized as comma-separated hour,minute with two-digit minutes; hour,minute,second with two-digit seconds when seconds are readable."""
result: 6,00
